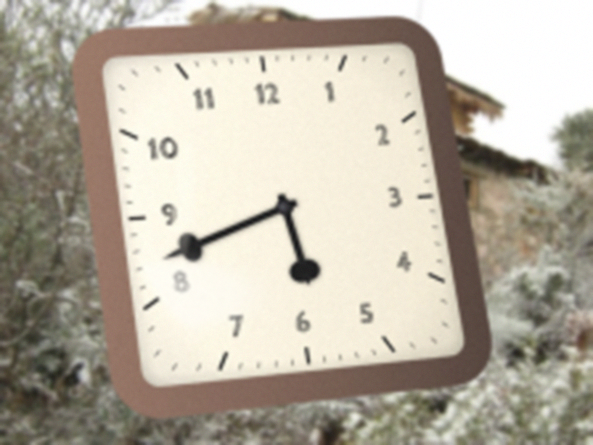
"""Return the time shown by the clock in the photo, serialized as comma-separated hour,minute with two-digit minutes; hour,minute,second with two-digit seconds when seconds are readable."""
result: 5,42
